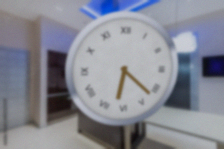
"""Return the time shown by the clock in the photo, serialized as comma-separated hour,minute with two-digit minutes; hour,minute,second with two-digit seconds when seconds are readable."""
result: 6,22
